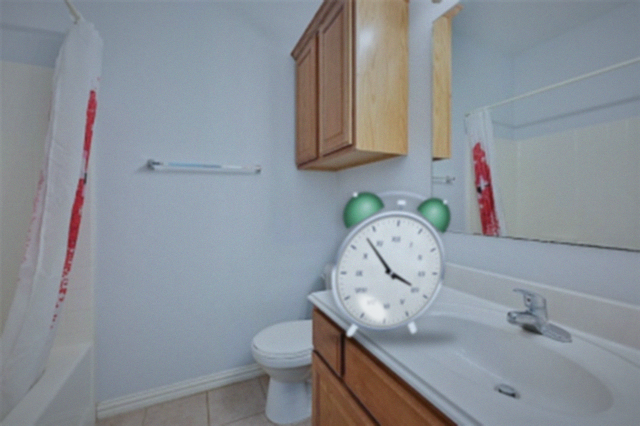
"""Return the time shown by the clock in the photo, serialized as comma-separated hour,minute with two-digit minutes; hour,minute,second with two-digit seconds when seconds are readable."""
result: 3,53
